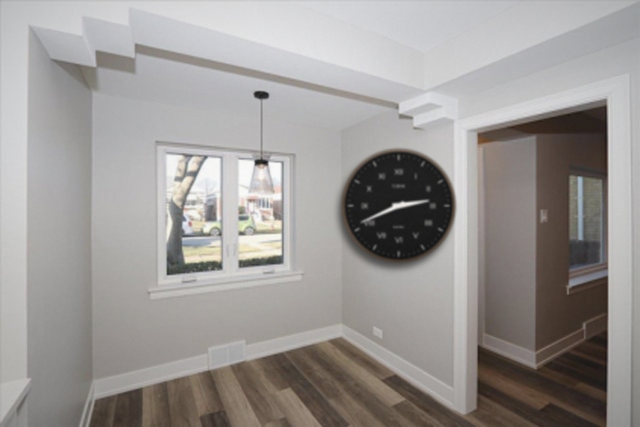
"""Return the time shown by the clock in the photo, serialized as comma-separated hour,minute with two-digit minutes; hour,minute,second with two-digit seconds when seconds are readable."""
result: 2,41
